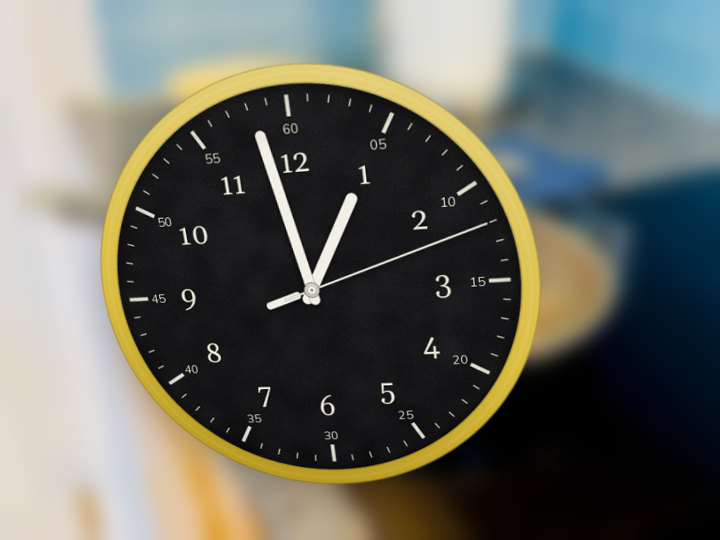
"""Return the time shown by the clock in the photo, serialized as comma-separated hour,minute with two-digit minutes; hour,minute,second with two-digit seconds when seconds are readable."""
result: 12,58,12
